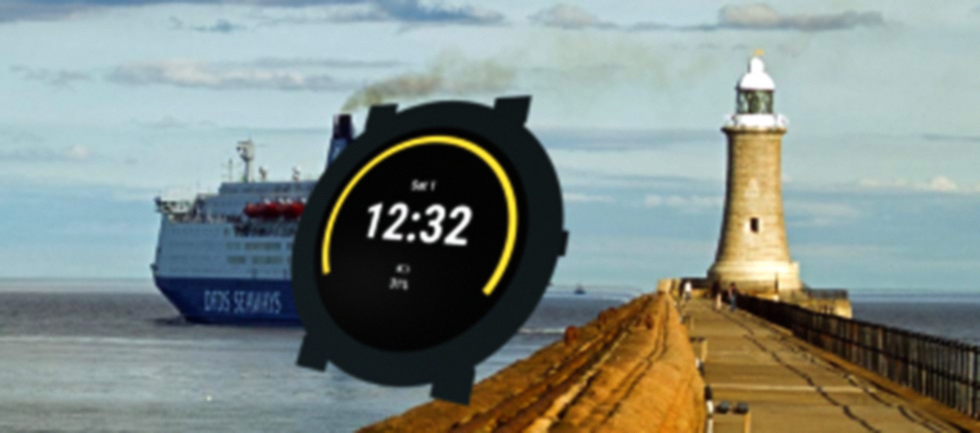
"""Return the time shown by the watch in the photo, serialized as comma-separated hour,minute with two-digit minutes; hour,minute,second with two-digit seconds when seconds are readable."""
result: 12,32
